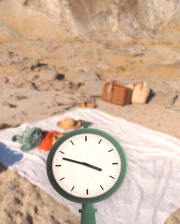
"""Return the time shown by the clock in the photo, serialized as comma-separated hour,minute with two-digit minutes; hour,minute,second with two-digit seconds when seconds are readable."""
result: 3,48
